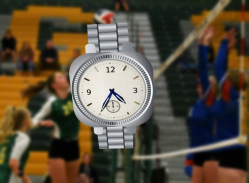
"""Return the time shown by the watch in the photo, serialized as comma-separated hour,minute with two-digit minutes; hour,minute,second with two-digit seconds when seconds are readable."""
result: 4,35
